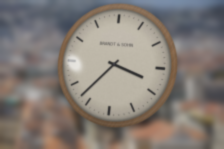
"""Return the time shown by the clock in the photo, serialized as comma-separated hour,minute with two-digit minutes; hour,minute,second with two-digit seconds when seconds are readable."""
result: 3,37
